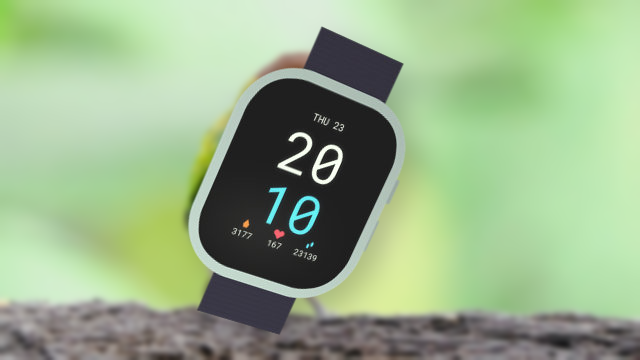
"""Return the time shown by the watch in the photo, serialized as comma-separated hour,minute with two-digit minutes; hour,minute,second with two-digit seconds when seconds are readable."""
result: 20,10
